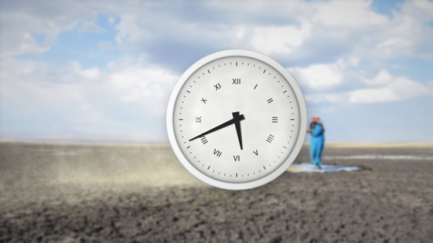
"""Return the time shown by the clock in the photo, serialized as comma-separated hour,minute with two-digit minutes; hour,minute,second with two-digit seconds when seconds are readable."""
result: 5,41
